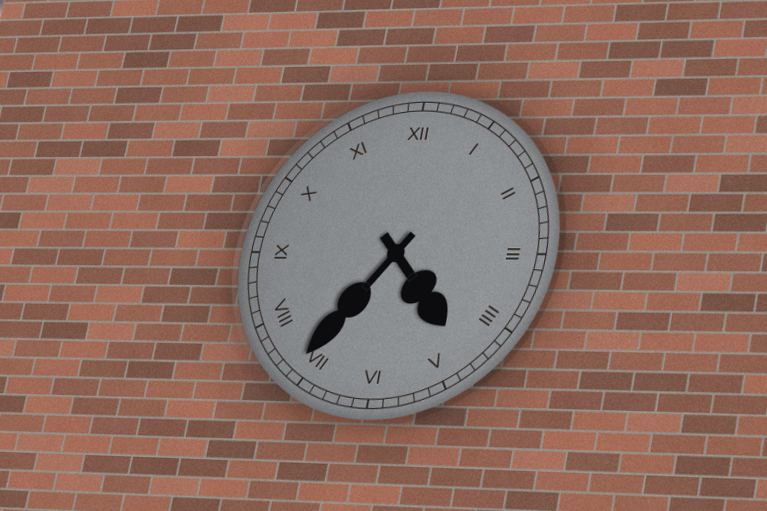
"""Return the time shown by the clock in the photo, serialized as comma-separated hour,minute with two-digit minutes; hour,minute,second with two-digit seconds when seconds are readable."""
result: 4,36
